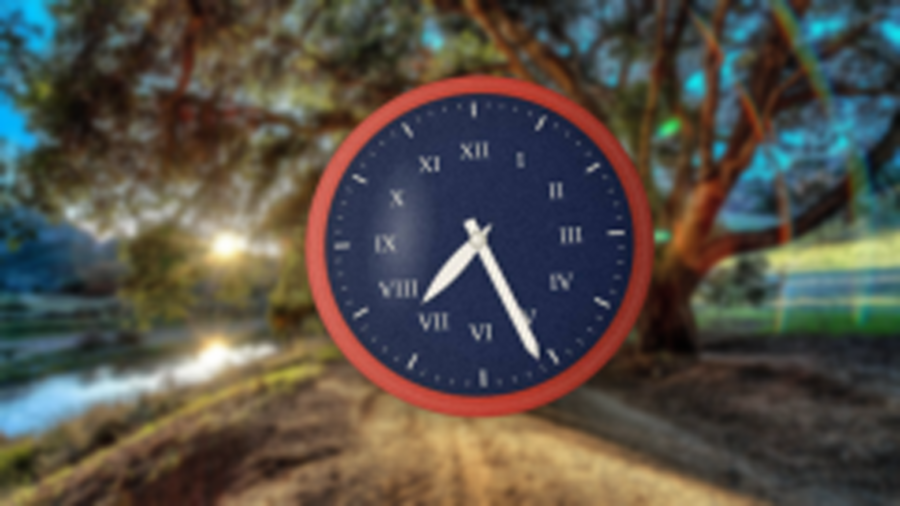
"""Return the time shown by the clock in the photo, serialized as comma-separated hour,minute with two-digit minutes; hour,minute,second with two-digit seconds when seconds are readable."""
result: 7,26
